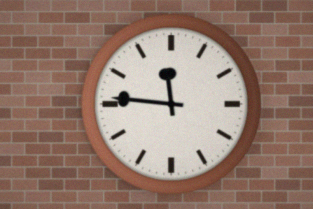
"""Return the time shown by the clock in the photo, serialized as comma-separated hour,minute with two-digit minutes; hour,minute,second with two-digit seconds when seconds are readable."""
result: 11,46
